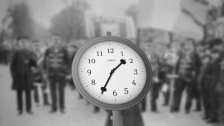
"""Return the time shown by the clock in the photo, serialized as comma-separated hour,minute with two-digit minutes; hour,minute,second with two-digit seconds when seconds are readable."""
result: 1,35
